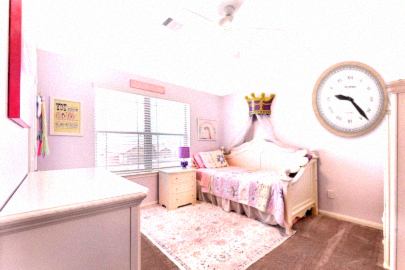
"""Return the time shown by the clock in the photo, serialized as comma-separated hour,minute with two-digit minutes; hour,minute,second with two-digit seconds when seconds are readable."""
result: 9,23
